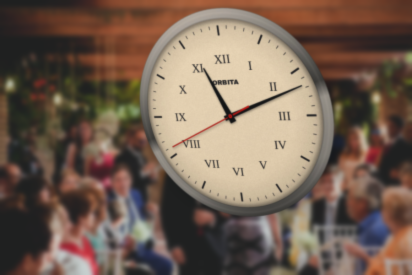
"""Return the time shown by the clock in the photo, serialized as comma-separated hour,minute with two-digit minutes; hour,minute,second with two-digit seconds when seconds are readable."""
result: 11,11,41
